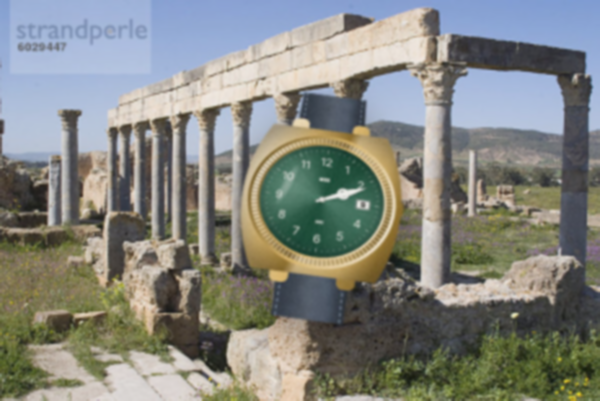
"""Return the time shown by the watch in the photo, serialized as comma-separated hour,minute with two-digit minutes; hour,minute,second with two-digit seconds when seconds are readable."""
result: 2,11
